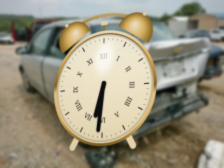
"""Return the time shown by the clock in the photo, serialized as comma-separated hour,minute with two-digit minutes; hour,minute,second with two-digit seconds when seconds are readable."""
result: 6,31
